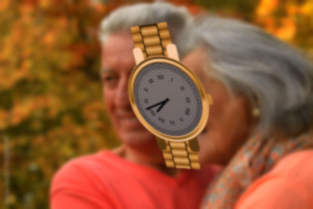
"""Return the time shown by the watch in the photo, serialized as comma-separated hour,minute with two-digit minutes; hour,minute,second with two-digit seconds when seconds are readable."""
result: 7,42
